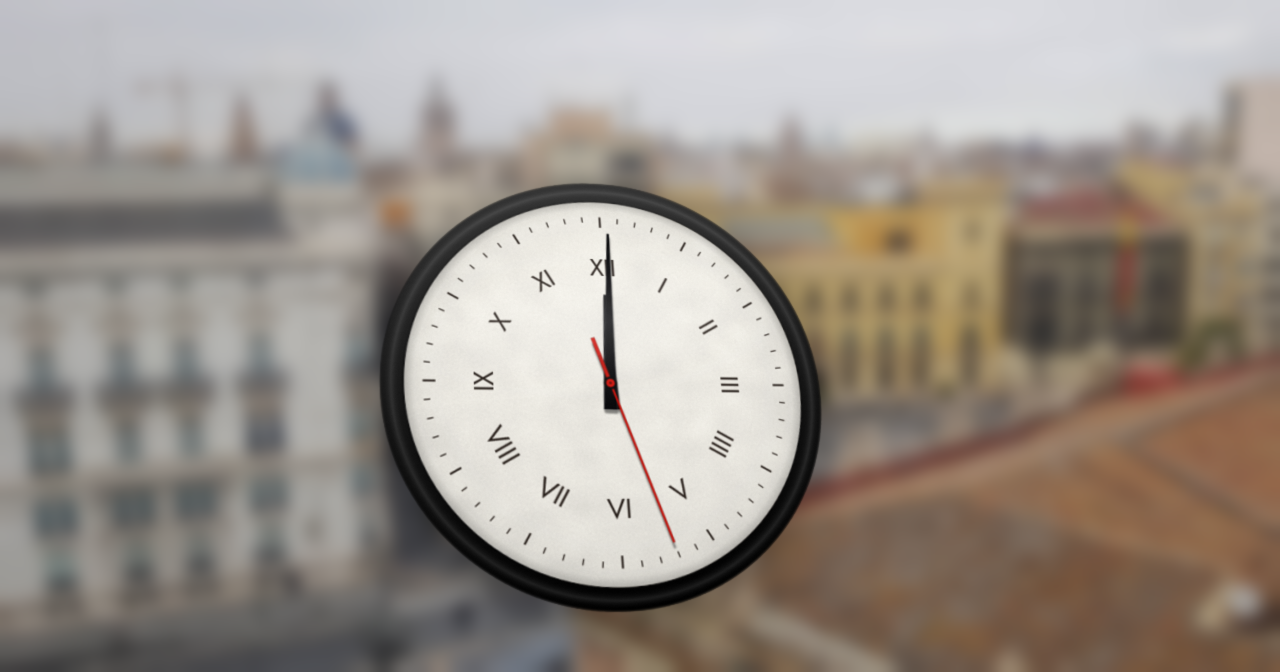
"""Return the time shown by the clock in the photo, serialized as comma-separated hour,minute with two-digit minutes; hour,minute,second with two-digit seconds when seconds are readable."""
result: 12,00,27
